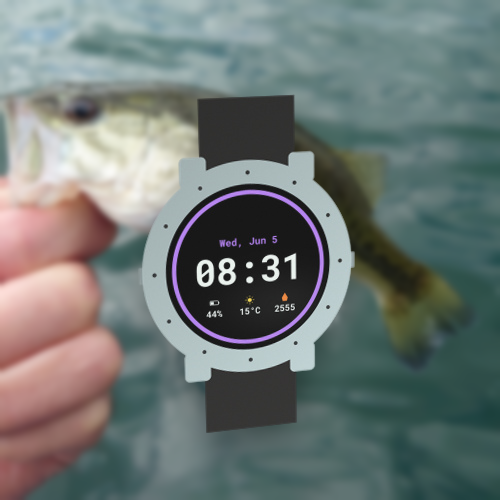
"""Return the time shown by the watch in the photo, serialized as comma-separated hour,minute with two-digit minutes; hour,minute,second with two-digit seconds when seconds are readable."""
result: 8,31
